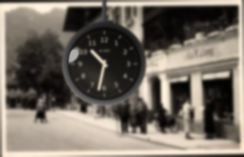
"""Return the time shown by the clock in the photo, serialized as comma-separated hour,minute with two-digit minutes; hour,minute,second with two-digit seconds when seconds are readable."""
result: 10,32
